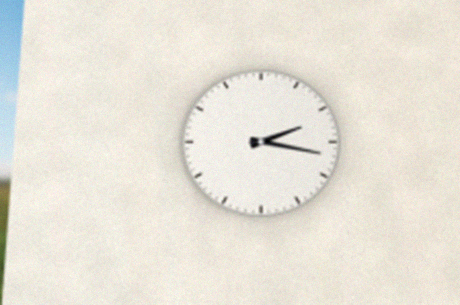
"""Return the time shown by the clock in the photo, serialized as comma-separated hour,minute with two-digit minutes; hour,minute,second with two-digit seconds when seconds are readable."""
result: 2,17
